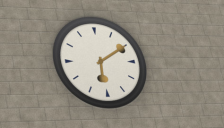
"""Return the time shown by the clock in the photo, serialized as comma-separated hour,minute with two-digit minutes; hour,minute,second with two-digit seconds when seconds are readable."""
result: 6,10
